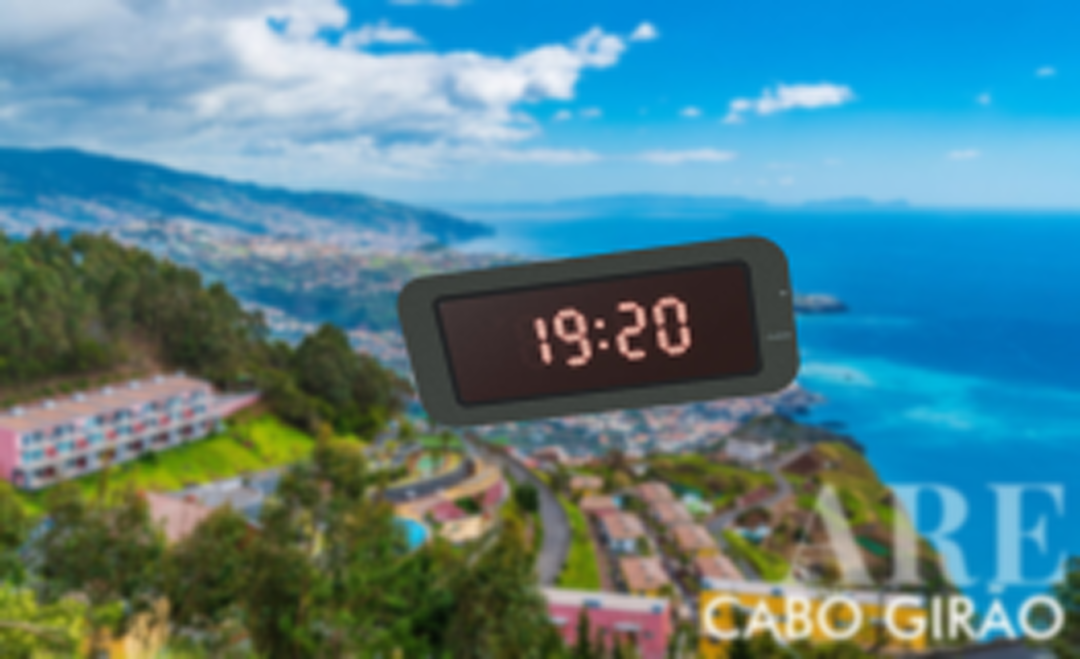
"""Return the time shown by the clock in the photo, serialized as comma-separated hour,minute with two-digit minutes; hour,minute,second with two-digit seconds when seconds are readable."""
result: 19,20
